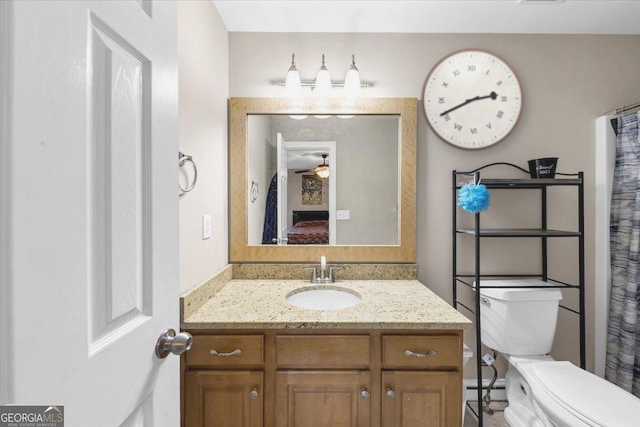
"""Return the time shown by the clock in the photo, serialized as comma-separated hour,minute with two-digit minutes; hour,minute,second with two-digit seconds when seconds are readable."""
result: 2,41
